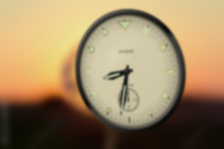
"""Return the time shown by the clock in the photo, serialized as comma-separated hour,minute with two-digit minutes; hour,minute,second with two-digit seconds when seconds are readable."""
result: 8,32
